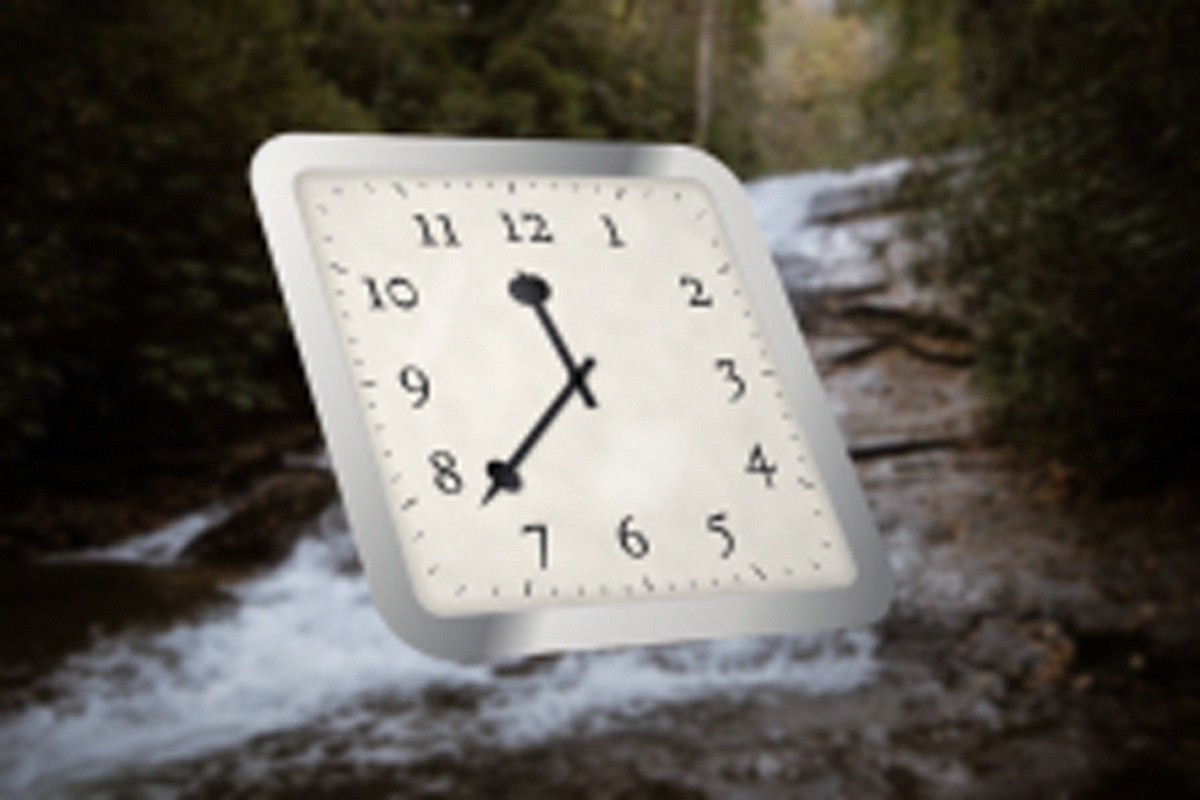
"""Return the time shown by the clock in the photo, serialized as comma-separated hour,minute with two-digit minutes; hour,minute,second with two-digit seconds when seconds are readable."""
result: 11,38
